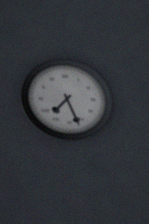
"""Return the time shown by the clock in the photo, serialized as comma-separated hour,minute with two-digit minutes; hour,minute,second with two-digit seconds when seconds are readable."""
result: 7,27
